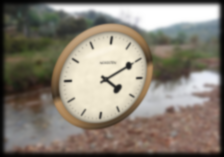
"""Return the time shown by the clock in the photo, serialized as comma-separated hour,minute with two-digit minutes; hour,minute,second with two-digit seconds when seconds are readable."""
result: 4,10
